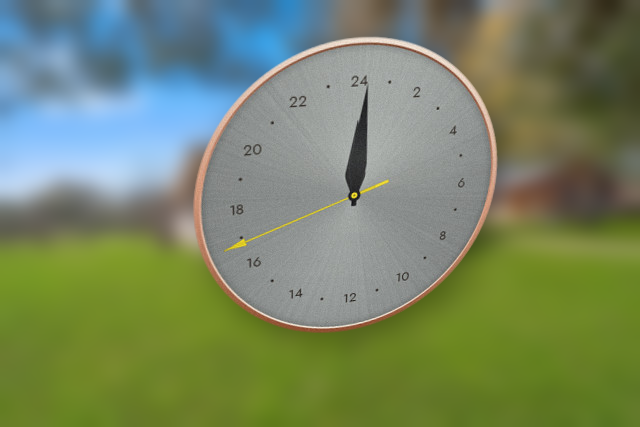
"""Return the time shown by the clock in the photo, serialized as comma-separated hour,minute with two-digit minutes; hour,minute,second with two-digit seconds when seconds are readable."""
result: 0,00,42
